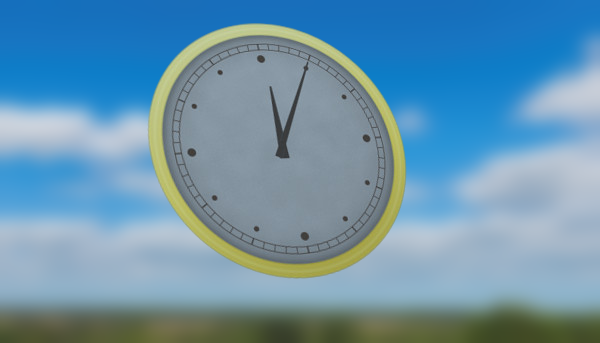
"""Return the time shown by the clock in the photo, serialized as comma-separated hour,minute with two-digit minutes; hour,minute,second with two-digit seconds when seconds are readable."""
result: 12,05
